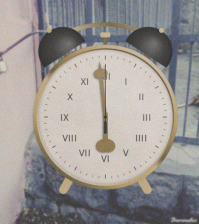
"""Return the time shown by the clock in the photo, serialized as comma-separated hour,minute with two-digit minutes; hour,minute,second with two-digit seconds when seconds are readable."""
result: 5,59,00
